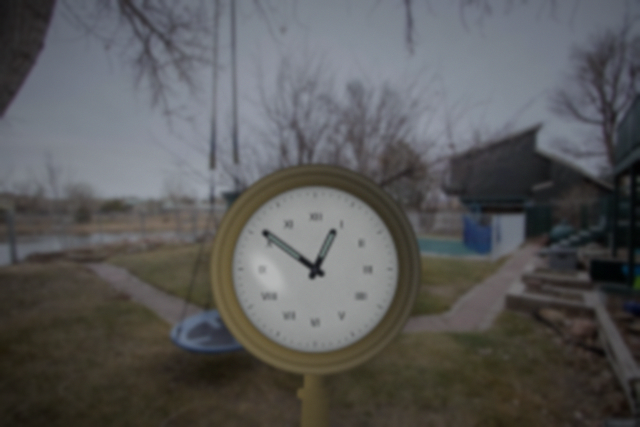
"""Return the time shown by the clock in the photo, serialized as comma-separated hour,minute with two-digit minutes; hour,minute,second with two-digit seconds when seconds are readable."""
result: 12,51
